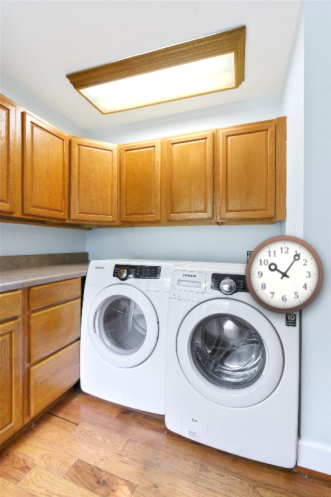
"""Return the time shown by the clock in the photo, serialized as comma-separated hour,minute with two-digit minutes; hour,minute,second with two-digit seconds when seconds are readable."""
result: 10,06
